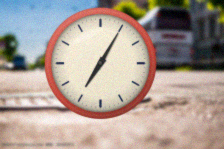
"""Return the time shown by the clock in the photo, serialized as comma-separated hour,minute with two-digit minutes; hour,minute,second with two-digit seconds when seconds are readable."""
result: 7,05
